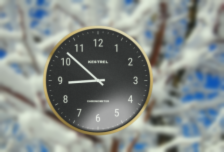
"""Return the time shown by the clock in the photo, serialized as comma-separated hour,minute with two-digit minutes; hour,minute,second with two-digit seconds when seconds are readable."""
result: 8,52
